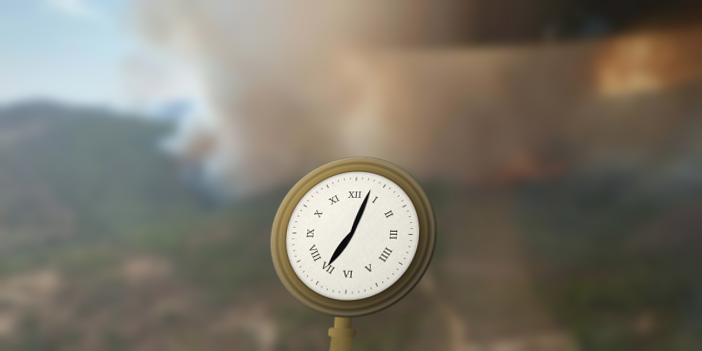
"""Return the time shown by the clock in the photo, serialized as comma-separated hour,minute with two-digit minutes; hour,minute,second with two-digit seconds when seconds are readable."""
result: 7,03
